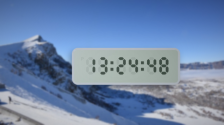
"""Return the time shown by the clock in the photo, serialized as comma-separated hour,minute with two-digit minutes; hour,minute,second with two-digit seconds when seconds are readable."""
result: 13,24,48
